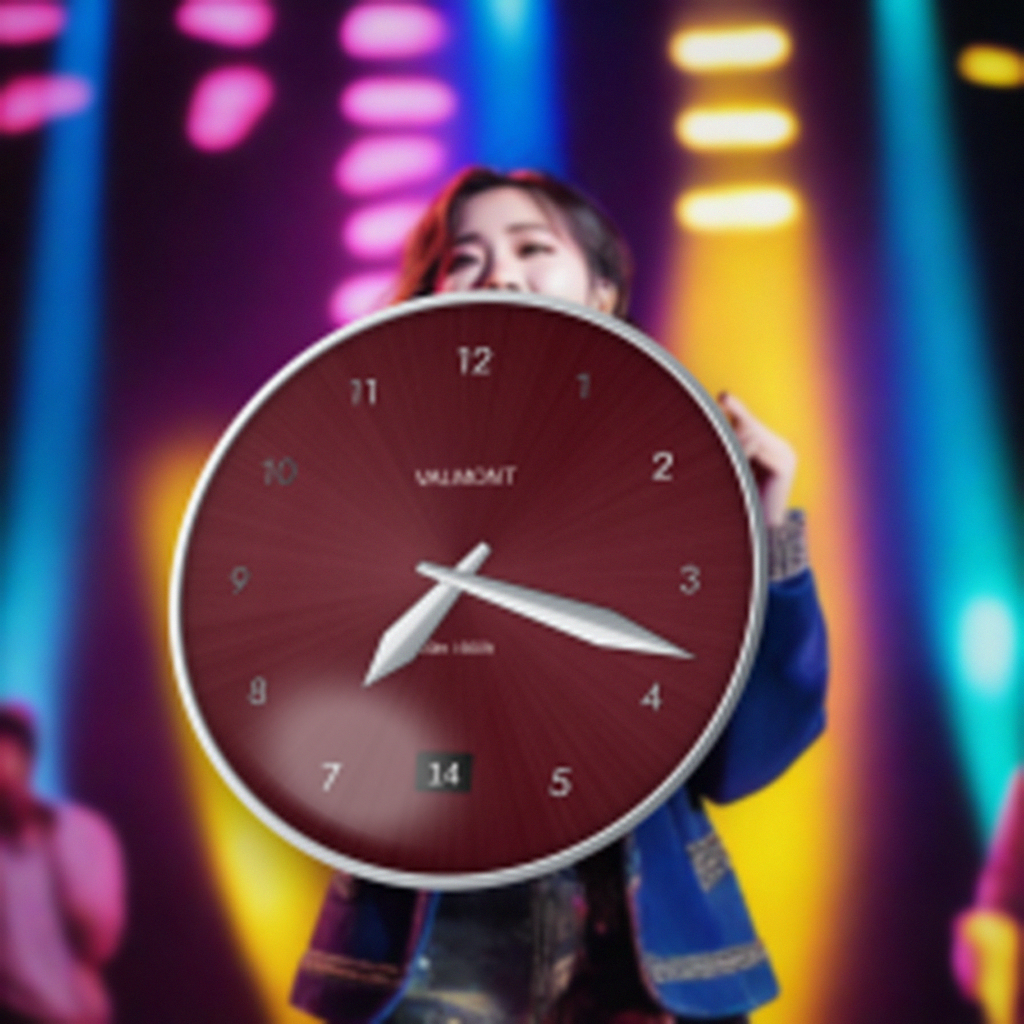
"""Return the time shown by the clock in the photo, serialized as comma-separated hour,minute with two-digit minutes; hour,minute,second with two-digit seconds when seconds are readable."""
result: 7,18
